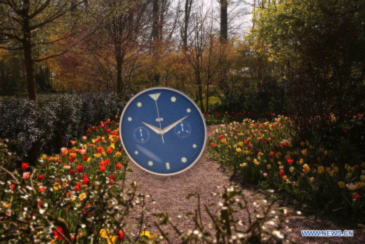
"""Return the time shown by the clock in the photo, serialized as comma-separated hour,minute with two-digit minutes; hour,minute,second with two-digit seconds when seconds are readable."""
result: 10,11
